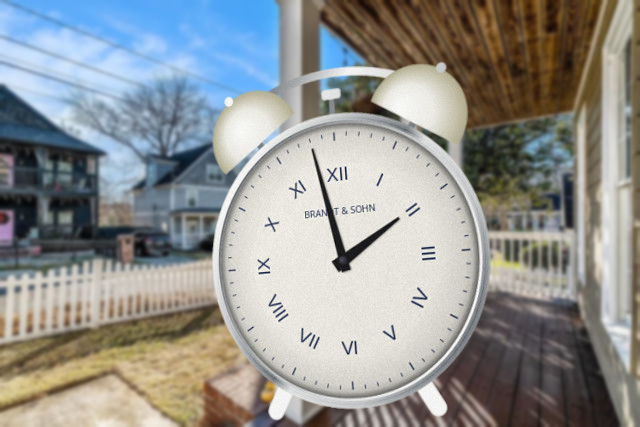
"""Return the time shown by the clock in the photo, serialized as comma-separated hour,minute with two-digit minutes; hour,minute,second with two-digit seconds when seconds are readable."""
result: 1,58
